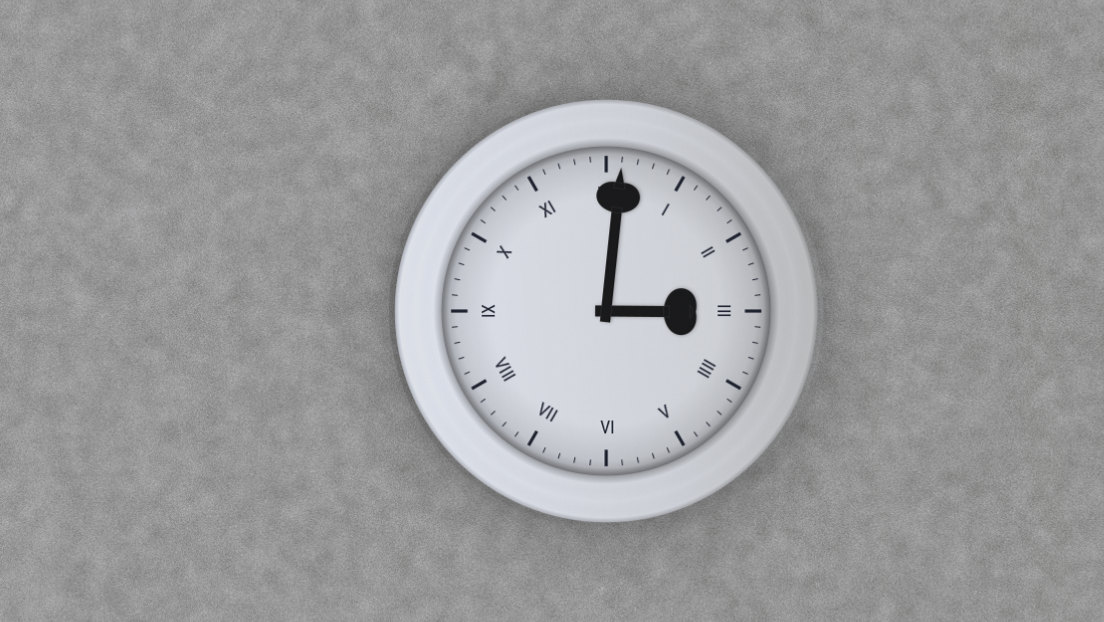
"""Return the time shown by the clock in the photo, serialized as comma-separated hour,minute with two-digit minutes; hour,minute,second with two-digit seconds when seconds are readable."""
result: 3,01
